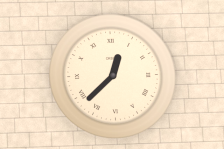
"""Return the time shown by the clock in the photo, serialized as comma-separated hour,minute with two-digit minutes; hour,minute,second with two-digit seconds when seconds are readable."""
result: 12,38
